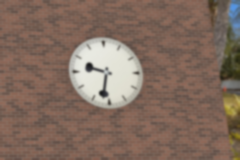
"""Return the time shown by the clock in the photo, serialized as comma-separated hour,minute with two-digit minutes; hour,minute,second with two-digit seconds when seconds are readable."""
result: 9,32
